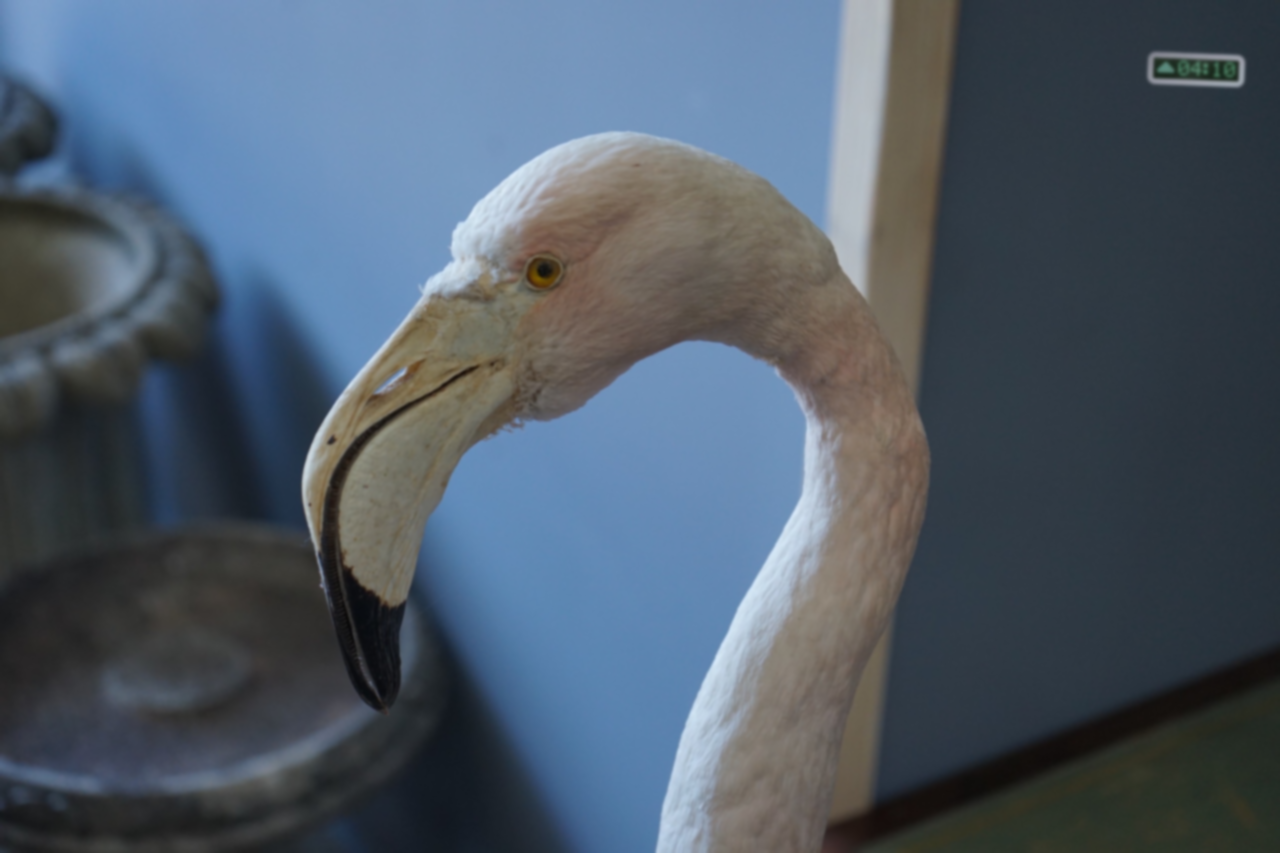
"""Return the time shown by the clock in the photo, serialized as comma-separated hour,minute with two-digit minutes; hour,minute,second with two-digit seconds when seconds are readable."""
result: 4,10
